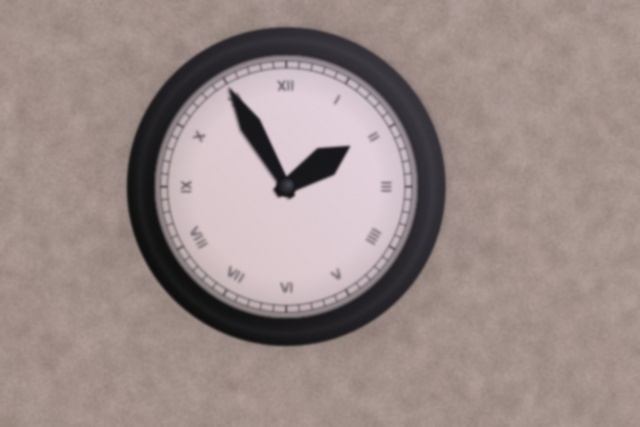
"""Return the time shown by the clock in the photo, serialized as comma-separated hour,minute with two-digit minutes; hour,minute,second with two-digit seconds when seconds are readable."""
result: 1,55
